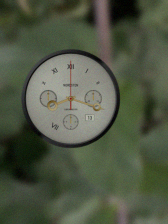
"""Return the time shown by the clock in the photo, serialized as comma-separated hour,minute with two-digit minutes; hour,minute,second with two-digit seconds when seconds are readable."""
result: 8,18
